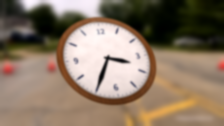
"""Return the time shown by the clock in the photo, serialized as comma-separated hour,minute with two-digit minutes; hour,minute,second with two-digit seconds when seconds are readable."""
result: 3,35
